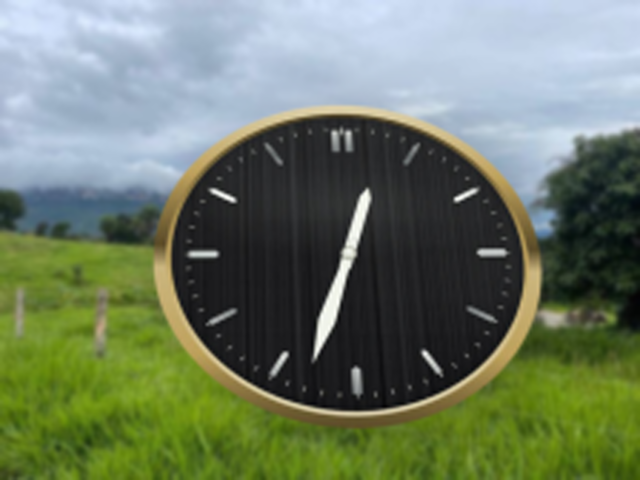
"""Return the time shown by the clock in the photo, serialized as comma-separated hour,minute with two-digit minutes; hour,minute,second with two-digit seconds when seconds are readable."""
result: 12,33
